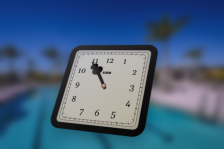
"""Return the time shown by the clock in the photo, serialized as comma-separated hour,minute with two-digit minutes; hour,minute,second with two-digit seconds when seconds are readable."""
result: 10,54
